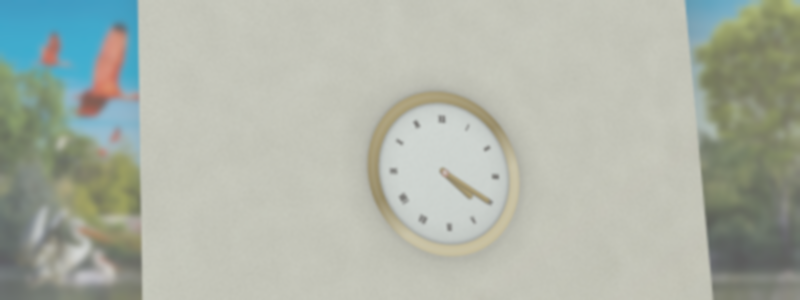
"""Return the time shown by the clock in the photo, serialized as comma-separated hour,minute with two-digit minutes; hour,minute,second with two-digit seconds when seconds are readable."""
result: 4,20
